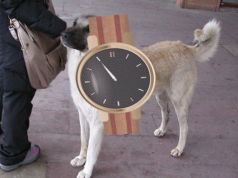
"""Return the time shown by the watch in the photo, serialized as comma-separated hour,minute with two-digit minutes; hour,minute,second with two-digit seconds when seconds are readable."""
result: 10,55
